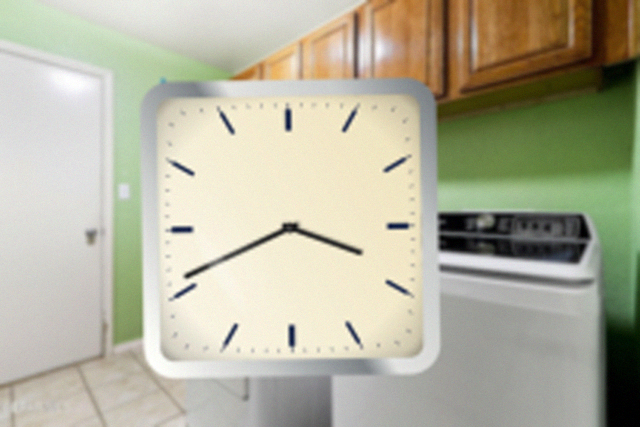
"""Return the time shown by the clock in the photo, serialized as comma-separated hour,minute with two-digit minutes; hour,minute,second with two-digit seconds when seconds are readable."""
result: 3,41
